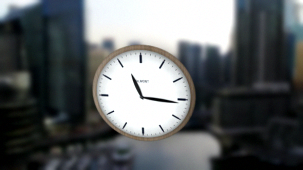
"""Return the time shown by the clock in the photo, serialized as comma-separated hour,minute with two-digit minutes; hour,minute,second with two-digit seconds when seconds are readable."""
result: 11,16
